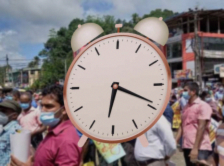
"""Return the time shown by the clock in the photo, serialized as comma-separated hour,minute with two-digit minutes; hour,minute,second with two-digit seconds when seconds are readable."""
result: 6,19
